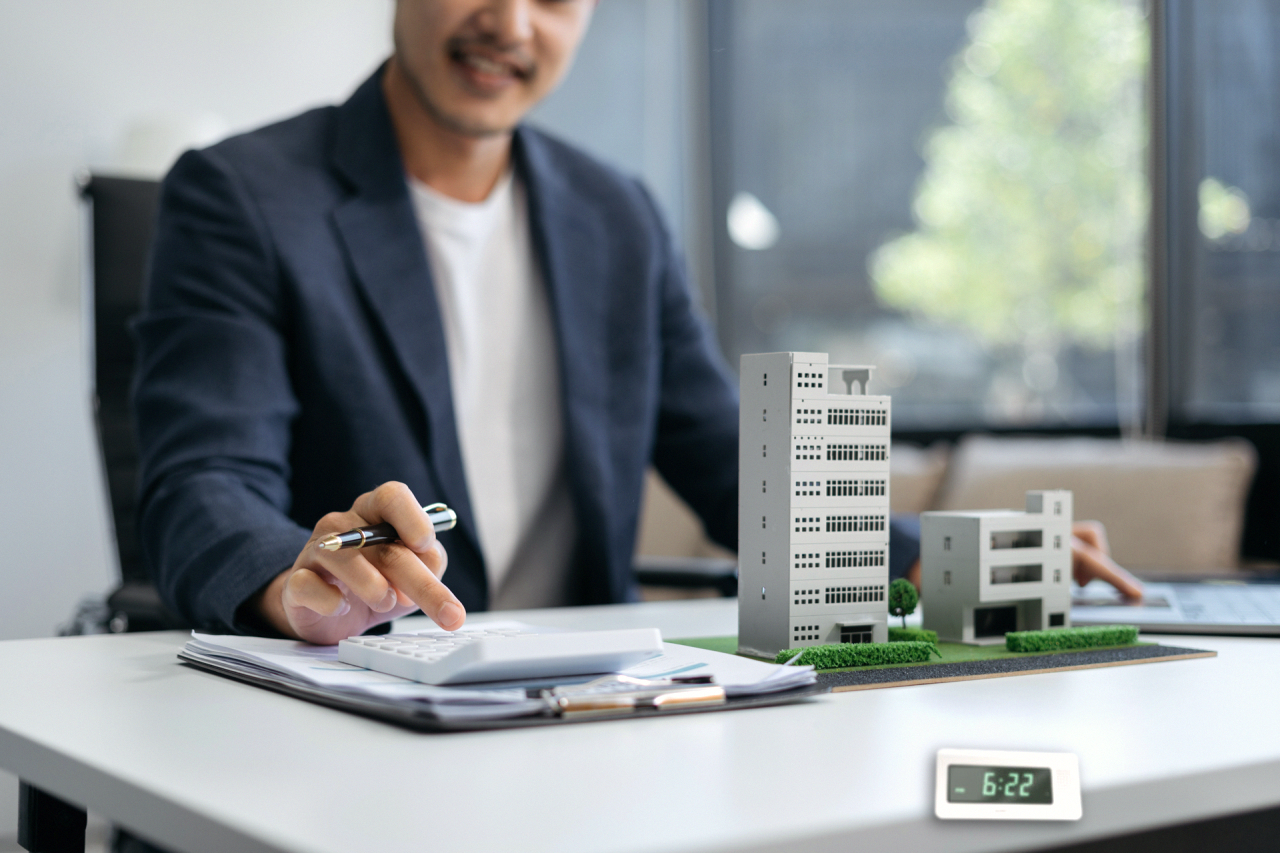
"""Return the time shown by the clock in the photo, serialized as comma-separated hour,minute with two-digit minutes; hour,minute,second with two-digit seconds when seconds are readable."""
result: 6,22
